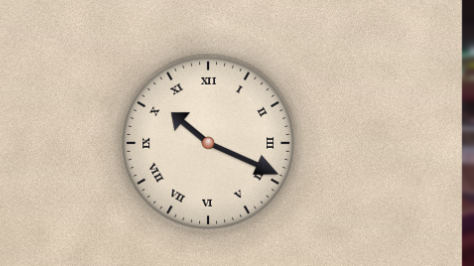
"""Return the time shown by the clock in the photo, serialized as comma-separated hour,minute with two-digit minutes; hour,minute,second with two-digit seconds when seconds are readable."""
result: 10,19
